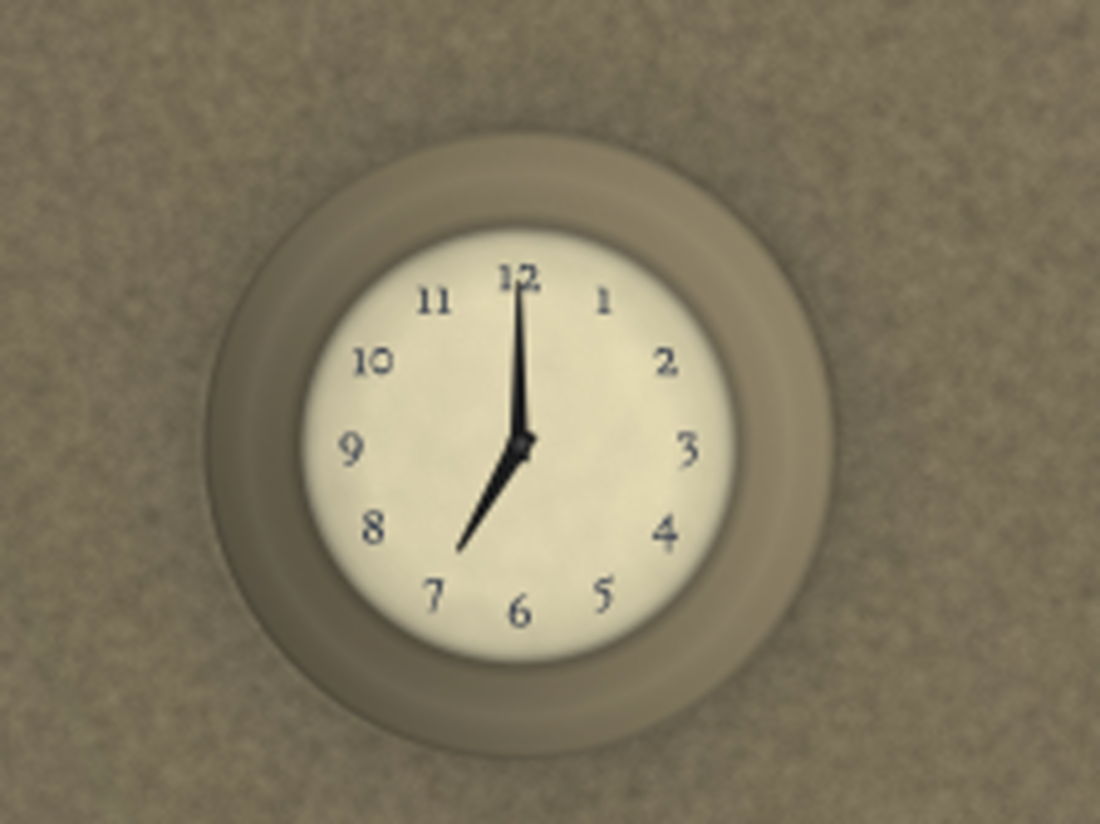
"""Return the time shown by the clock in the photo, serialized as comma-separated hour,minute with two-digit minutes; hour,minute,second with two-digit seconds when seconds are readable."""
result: 7,00
